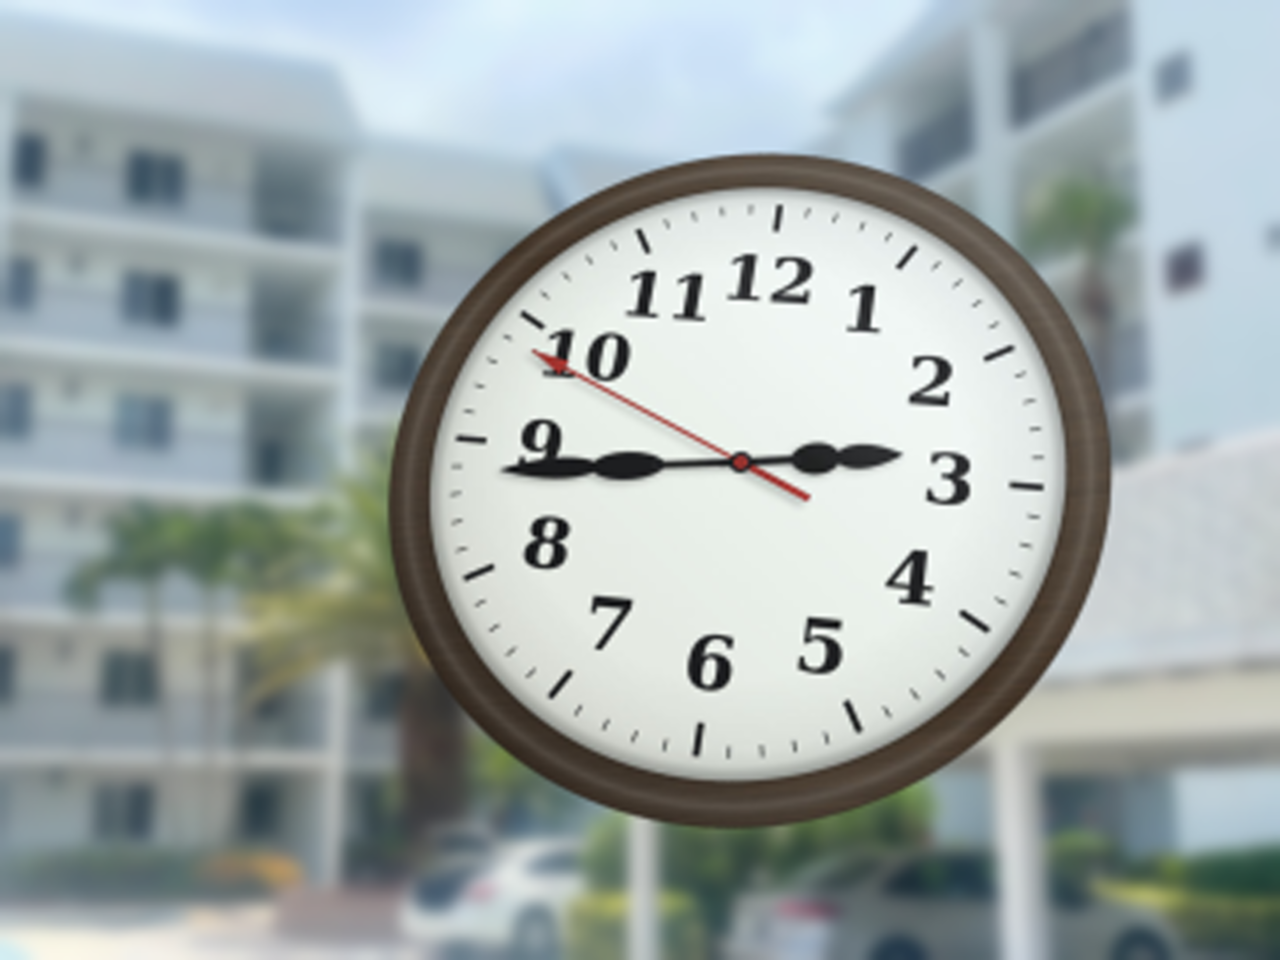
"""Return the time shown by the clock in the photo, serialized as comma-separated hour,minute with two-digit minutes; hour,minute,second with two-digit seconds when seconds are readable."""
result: 2,43,49
